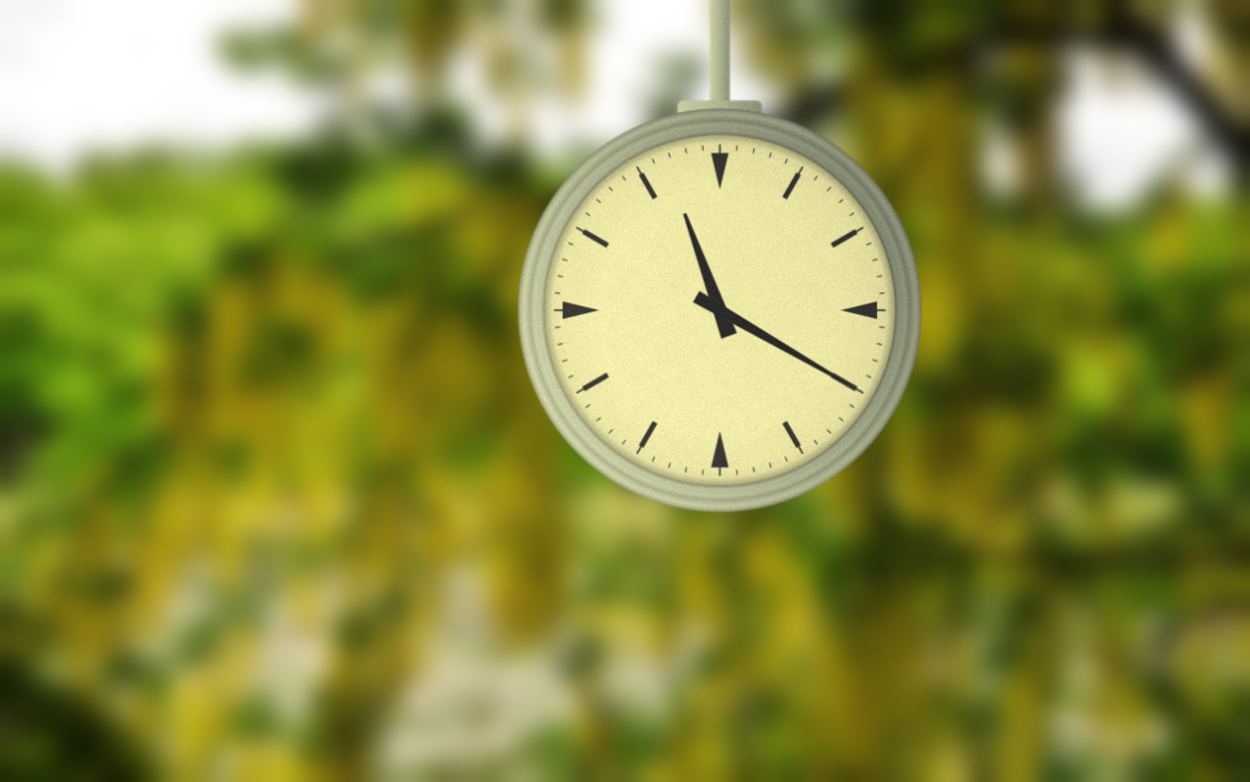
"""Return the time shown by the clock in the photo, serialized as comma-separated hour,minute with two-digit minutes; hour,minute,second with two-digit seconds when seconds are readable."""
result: 11,20
